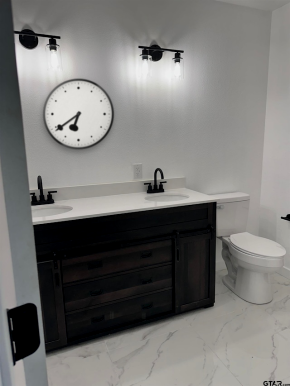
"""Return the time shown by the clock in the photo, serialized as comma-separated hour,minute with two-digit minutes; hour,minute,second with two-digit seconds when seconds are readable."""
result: 6,39
